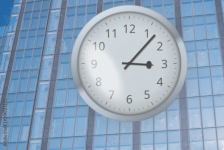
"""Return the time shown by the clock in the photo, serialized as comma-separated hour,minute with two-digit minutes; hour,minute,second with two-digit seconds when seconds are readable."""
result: 3,07
